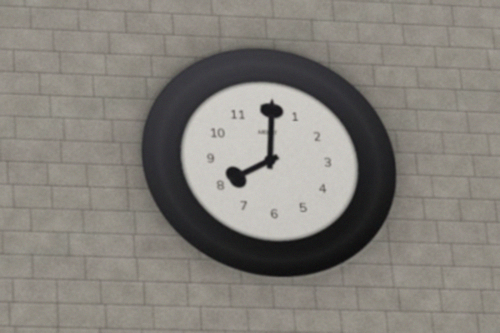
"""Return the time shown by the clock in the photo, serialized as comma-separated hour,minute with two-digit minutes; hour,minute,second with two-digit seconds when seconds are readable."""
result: 8,01
